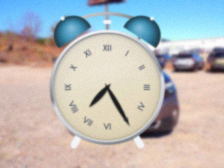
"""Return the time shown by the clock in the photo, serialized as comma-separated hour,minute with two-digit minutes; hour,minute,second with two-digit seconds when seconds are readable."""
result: 7,25
